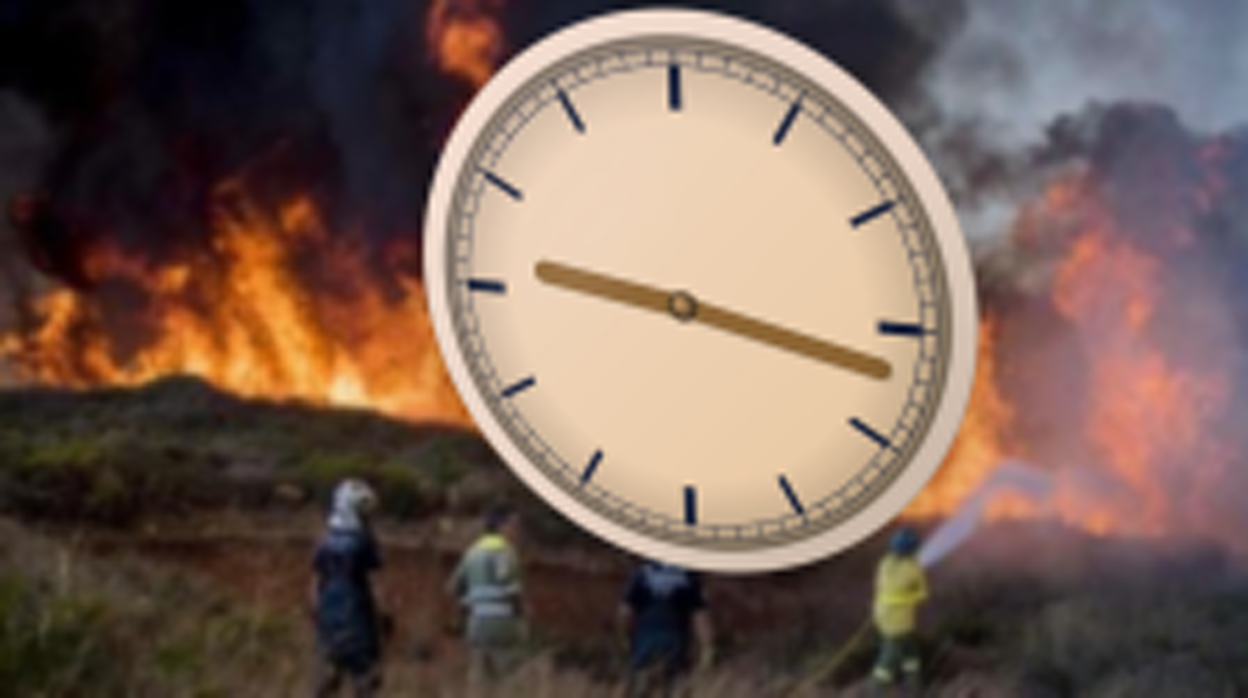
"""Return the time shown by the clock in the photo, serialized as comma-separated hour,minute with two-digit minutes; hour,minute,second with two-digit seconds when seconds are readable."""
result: 9,17
